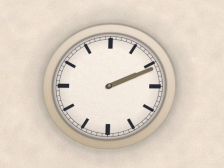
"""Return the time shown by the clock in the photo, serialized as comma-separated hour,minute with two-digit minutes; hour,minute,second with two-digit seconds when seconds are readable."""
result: 2,11
